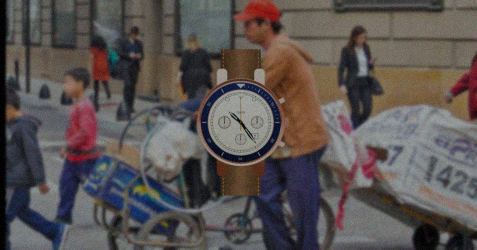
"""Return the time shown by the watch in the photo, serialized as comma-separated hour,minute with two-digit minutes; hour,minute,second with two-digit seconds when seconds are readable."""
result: 10,24
